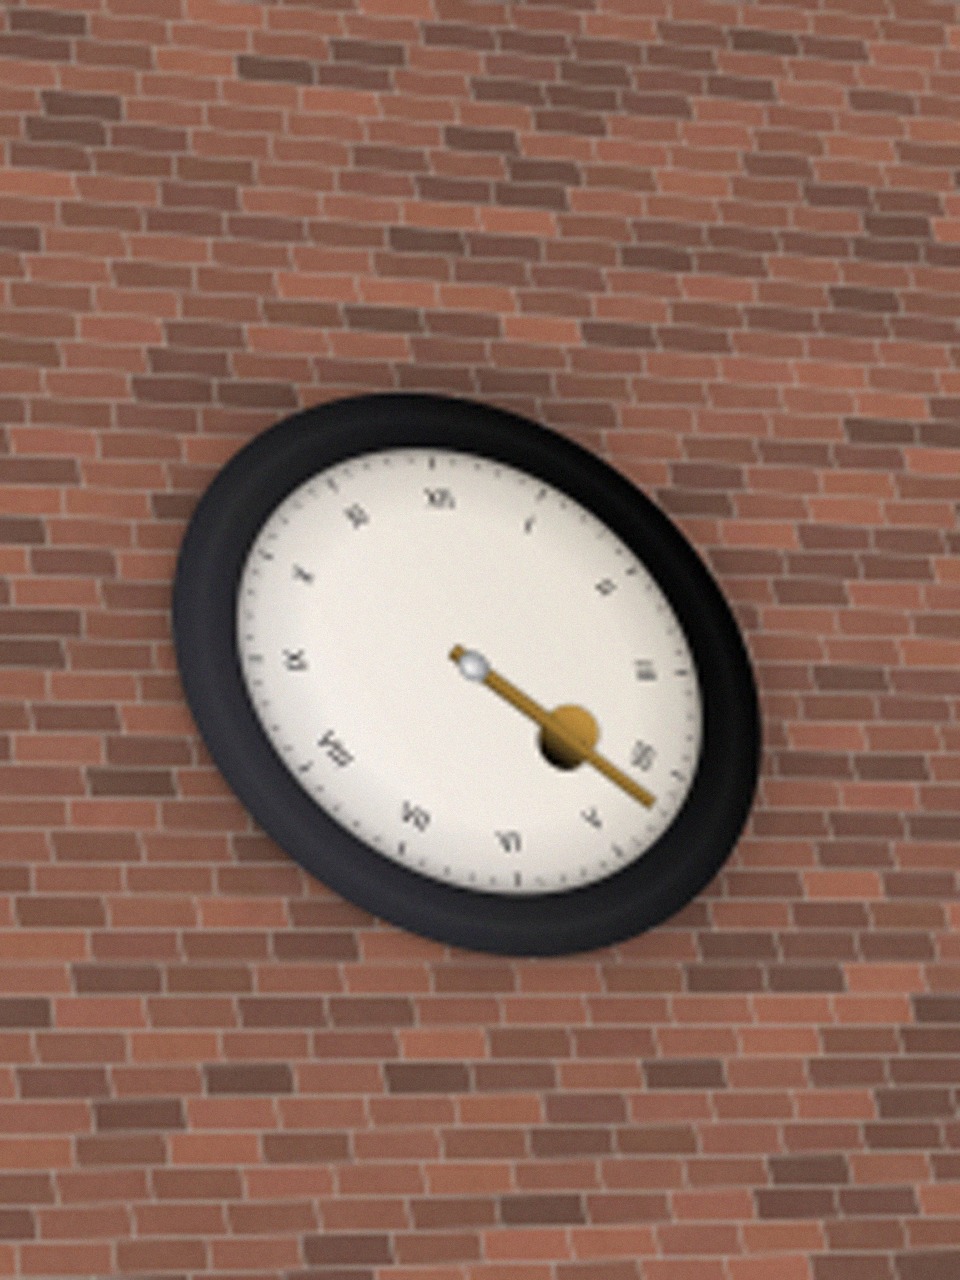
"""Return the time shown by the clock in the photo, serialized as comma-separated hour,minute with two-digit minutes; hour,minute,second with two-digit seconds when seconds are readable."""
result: 4,22
